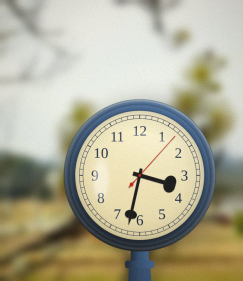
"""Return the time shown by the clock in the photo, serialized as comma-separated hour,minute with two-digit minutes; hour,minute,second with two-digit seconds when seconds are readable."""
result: 3,32,07
